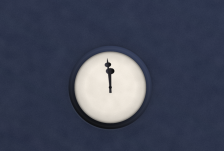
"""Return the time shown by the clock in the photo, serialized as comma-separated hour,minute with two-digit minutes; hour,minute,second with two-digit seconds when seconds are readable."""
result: 11,59
